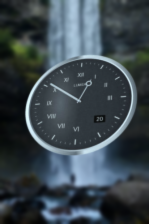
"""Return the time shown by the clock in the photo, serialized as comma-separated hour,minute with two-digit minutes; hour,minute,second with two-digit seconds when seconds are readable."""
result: 12,51
